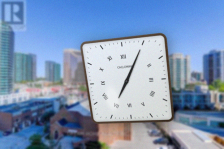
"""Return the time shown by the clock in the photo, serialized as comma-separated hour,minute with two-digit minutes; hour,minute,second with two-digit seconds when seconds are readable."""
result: 7,05
